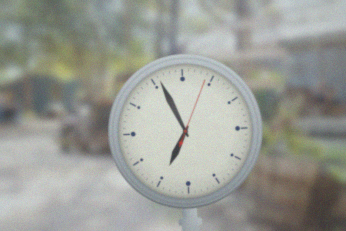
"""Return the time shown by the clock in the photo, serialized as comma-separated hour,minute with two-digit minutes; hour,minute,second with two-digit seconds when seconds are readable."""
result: 6,56,04
